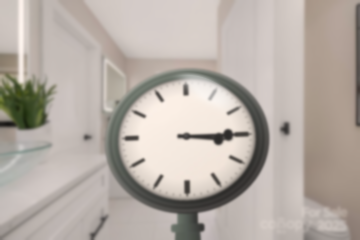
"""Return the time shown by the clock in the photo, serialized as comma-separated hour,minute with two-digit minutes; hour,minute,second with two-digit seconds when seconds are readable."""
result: 3,15
